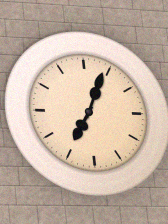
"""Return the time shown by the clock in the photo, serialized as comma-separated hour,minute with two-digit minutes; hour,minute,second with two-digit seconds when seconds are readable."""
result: 7,04
